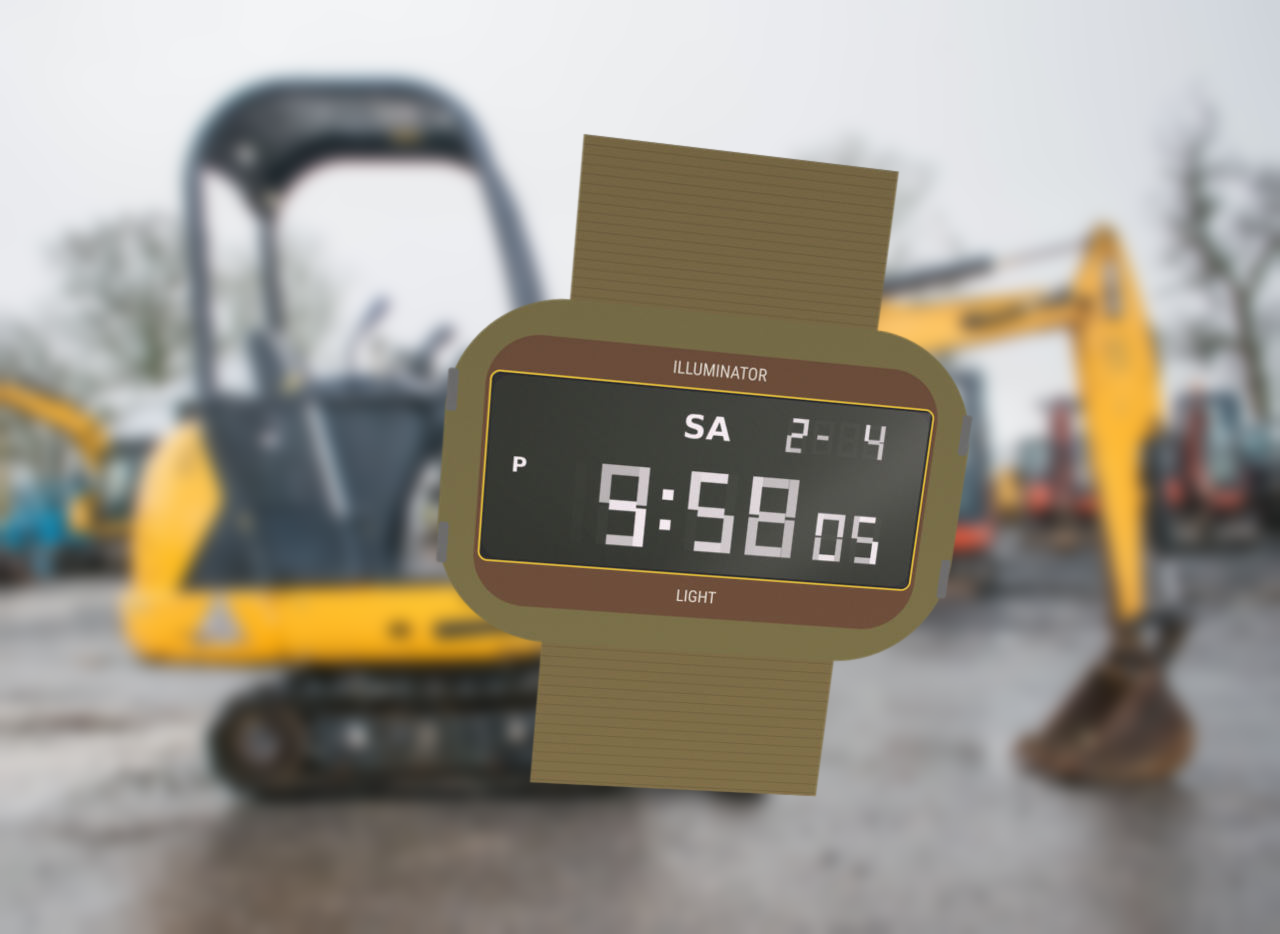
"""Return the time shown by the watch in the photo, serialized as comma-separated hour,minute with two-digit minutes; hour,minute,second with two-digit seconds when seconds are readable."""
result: 9,58,05
